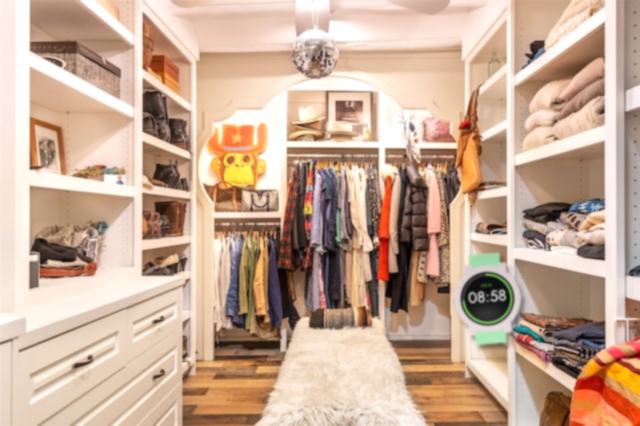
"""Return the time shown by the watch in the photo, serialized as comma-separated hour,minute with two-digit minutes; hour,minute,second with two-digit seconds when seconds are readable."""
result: 8,58
